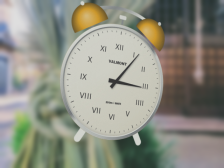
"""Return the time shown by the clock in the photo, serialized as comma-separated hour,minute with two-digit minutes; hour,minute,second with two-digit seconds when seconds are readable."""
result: 3,06
